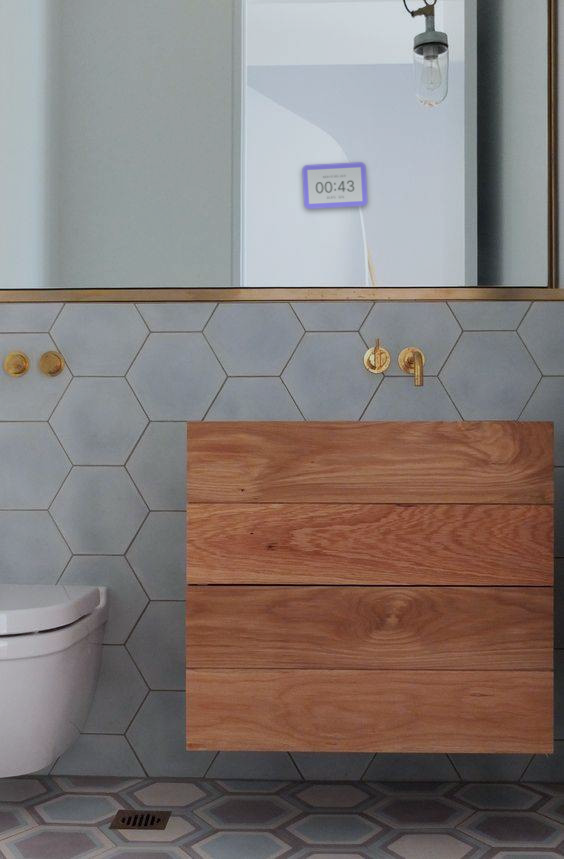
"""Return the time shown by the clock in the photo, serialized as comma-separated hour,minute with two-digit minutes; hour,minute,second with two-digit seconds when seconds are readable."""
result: 0,43
